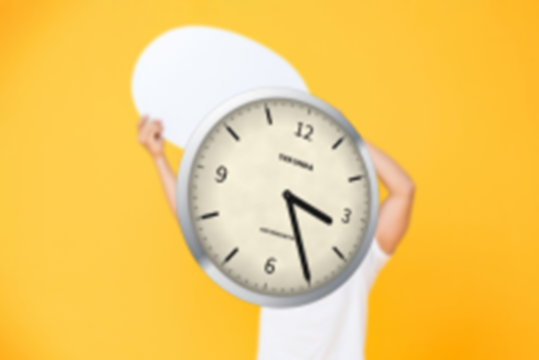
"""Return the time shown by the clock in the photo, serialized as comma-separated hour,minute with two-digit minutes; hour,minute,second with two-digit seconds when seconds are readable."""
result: 3,25
